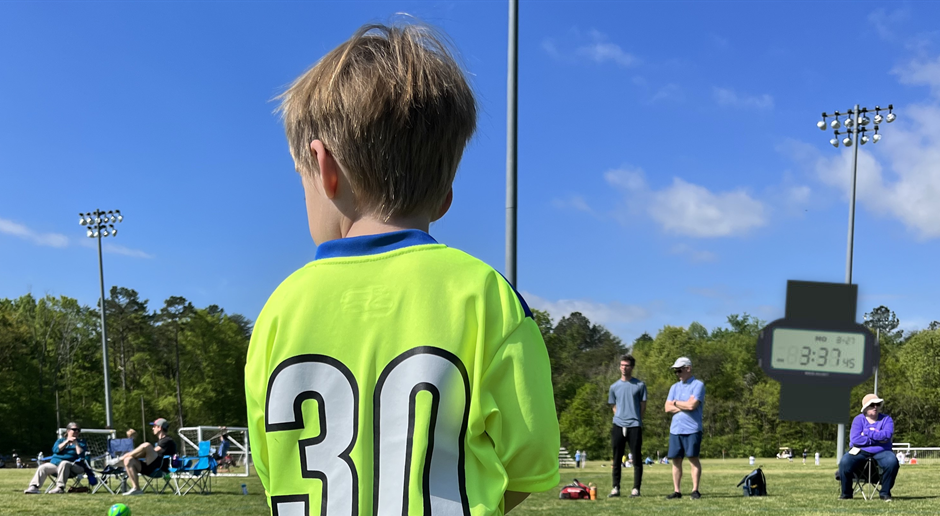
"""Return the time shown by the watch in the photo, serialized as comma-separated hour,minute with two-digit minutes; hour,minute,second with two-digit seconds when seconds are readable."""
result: 3,37,45
